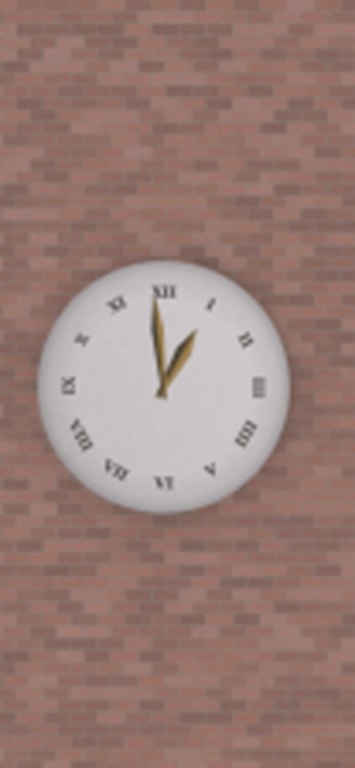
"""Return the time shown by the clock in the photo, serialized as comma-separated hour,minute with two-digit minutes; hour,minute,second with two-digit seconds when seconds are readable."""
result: 12,59
